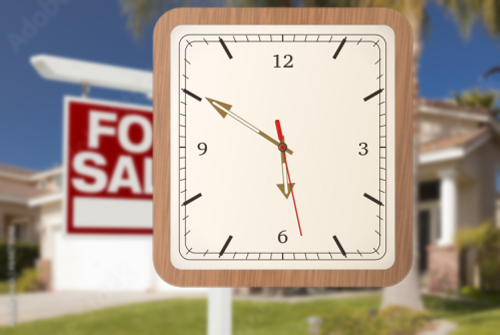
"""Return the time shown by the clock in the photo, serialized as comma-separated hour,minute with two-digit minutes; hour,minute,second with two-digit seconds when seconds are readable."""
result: 5,50,28
